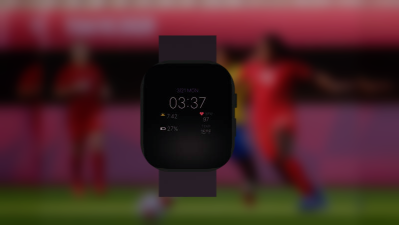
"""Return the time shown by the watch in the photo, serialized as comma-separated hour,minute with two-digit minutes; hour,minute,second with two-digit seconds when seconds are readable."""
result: 3,37
